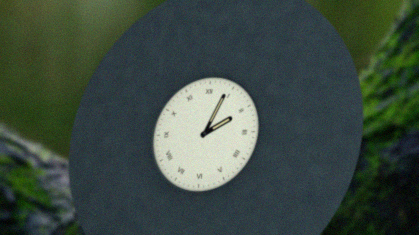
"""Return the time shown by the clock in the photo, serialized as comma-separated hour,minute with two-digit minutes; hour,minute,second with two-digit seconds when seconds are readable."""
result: 2,04
